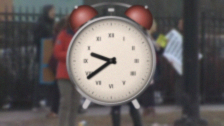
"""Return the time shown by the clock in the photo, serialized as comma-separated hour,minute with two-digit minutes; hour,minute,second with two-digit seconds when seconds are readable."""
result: 9,39
